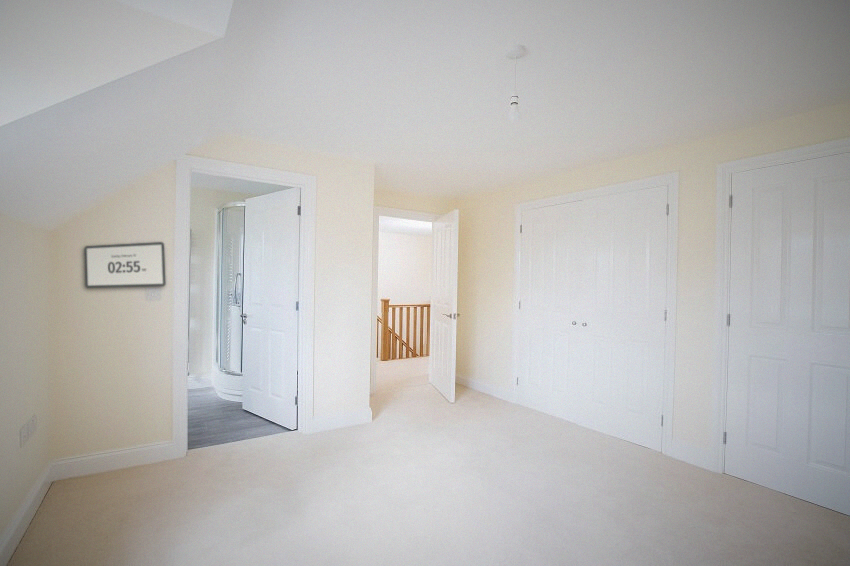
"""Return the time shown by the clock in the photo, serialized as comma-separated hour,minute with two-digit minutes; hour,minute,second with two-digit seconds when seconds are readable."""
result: 2,55
